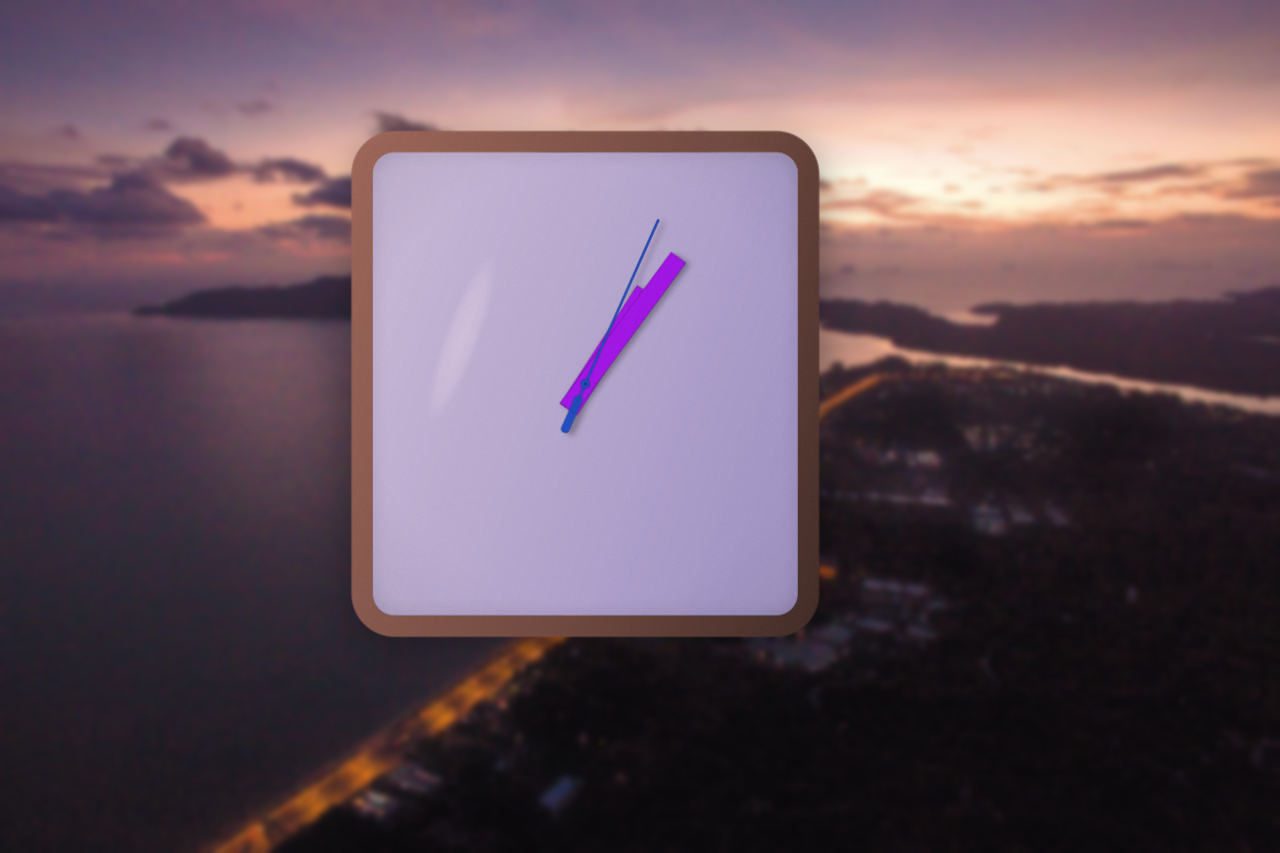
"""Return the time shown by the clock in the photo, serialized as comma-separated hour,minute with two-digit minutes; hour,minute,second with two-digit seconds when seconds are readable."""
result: 1,06,04
